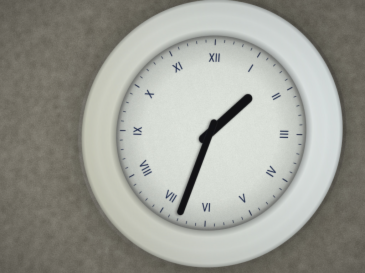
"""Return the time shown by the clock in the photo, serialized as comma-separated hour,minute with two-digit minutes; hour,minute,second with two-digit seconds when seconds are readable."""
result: 1,33
